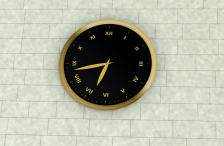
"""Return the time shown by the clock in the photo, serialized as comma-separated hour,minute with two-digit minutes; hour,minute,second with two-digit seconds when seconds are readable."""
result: 6,43
